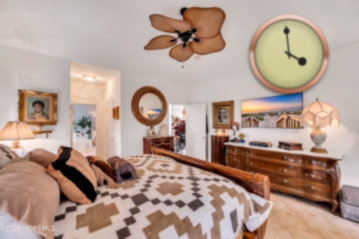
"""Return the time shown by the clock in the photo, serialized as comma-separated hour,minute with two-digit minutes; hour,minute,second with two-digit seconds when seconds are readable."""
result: 3,59
